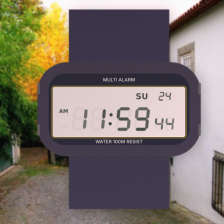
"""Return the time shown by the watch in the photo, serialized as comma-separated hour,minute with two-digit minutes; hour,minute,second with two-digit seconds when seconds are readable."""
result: 11,59,44
